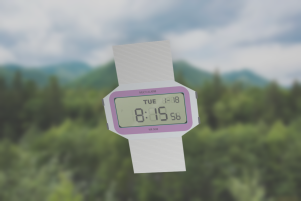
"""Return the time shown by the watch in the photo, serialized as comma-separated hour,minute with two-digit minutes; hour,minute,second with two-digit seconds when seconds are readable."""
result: 8,15,56
